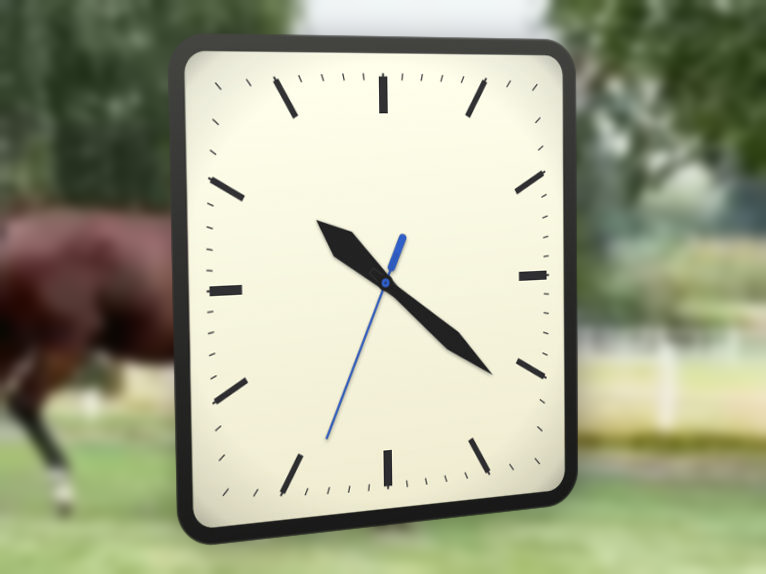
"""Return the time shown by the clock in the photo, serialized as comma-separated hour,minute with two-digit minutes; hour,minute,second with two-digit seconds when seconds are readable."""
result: 10,21,34
